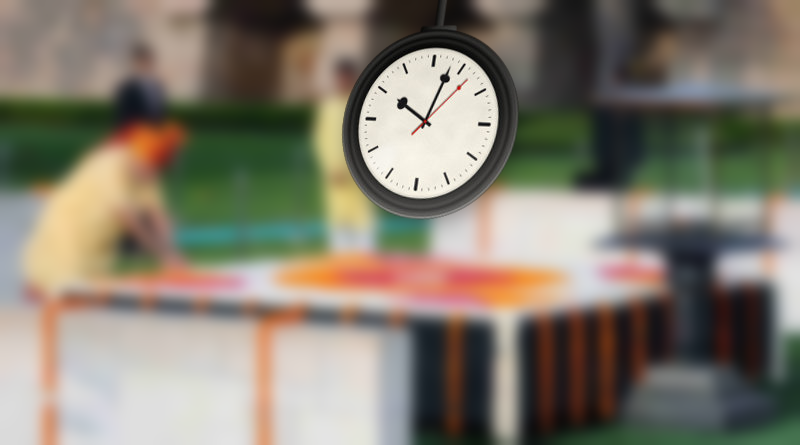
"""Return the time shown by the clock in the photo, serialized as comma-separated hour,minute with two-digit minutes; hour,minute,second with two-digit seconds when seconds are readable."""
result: 10,03,07
